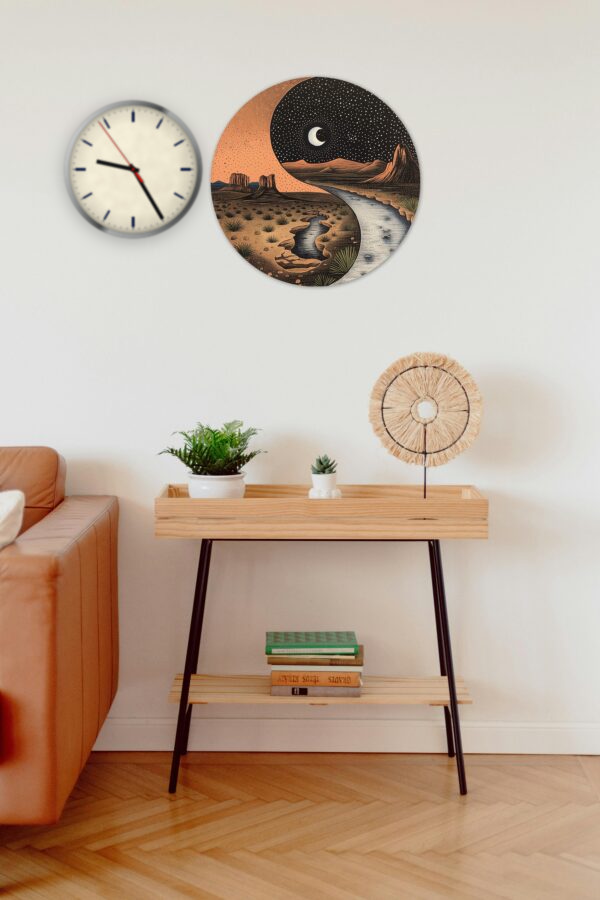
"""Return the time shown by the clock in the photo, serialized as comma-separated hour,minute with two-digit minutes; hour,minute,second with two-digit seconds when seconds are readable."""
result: 9,24,54
